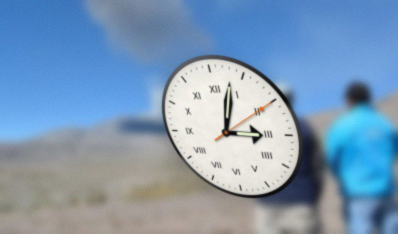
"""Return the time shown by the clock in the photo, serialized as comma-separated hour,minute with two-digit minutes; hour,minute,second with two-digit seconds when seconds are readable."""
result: 3,03,10
